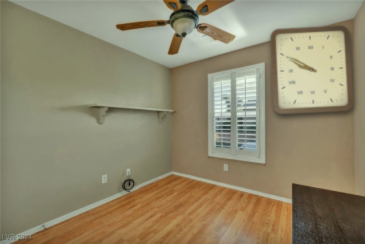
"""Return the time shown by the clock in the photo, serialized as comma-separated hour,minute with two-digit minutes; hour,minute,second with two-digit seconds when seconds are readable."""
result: 9,50
